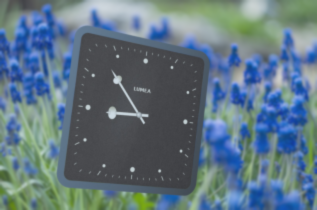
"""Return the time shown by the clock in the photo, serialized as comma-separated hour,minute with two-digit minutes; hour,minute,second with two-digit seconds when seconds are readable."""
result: 8,53
